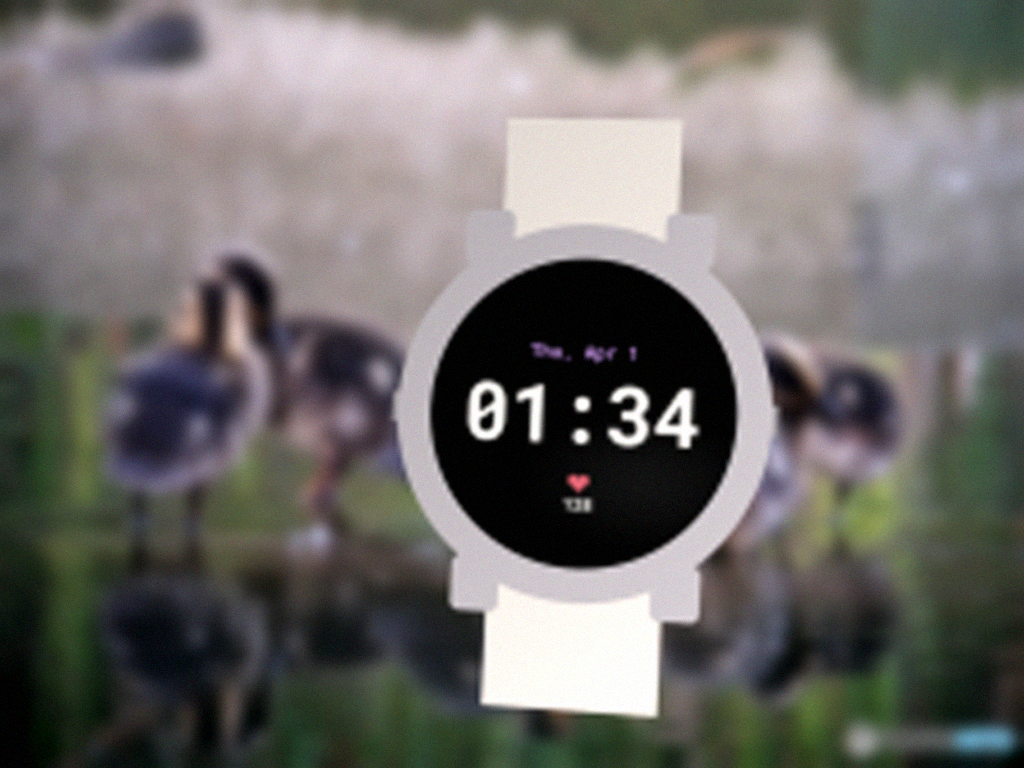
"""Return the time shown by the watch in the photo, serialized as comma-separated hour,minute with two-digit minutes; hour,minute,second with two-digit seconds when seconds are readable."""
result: 1,34
